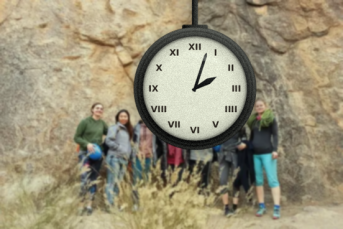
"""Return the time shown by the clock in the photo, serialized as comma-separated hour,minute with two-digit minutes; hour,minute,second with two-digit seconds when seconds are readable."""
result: 2,03
